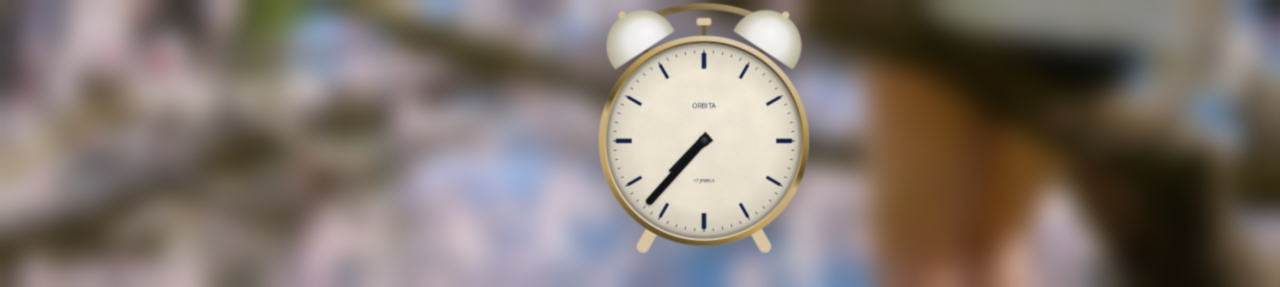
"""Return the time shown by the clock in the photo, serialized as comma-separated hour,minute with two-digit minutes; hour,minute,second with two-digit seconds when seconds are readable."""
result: 7,37
